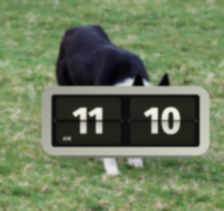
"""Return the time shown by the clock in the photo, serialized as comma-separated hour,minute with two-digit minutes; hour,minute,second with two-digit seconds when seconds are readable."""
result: 11,10
